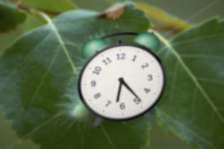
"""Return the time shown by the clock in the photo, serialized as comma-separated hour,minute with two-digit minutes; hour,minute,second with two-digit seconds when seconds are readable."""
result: 6,24
